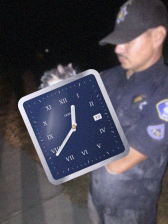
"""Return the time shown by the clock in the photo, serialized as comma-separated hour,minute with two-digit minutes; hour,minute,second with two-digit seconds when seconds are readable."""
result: 12,39
